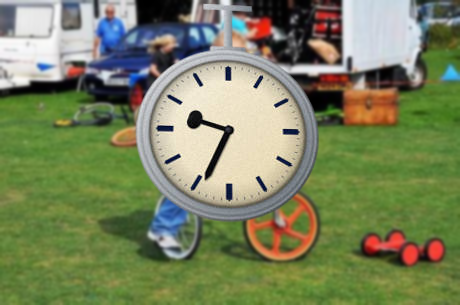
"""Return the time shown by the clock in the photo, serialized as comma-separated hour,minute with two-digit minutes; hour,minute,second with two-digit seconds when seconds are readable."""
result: 9,34
